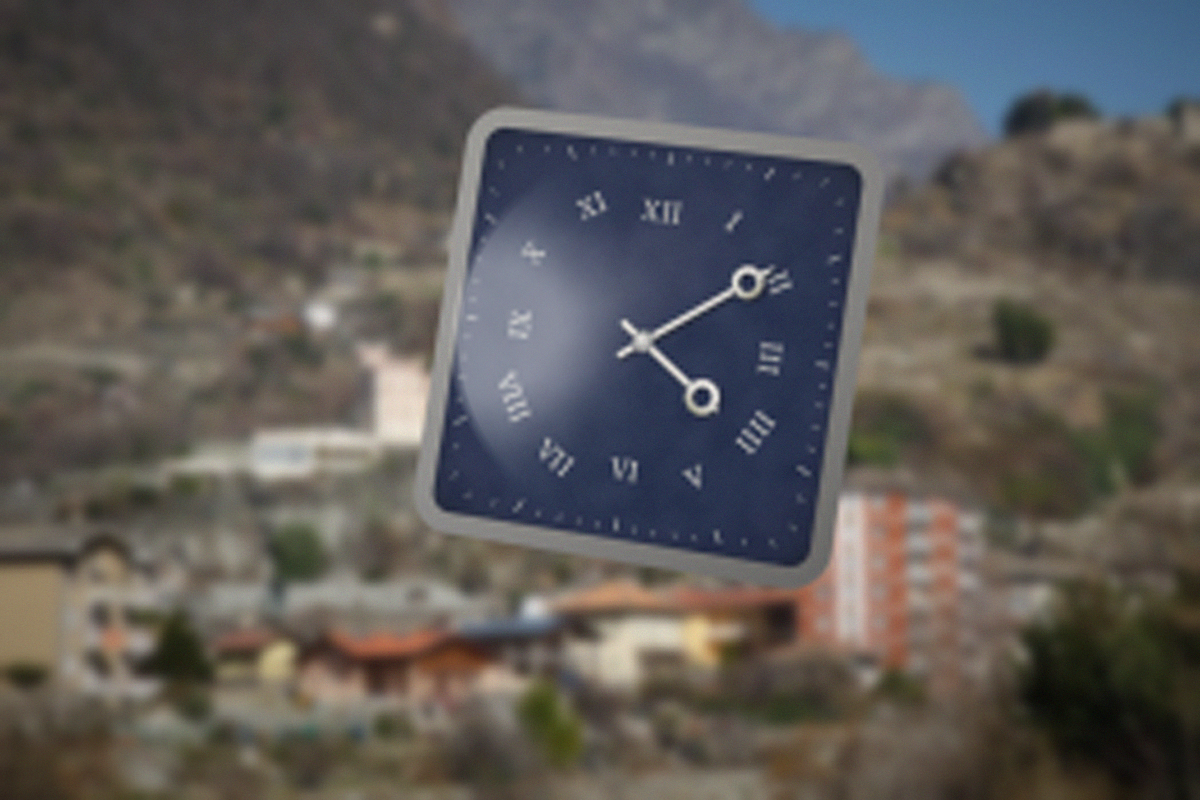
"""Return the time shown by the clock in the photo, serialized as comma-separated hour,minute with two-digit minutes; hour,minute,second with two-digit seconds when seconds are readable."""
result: 4,09
